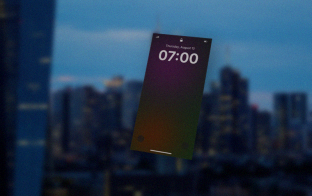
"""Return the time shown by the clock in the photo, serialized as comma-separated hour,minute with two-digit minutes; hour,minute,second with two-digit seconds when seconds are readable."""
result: 7,00
